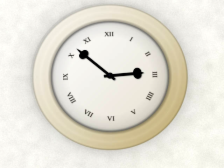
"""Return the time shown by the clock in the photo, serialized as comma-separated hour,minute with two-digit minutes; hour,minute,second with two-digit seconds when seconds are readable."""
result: 2,52
